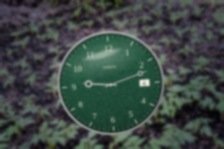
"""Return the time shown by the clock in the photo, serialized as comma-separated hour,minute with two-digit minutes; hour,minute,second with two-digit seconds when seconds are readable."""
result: 9,12
